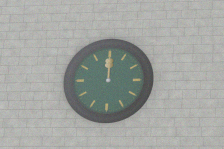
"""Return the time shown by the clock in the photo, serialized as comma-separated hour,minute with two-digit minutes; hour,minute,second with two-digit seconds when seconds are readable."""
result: 12,00
